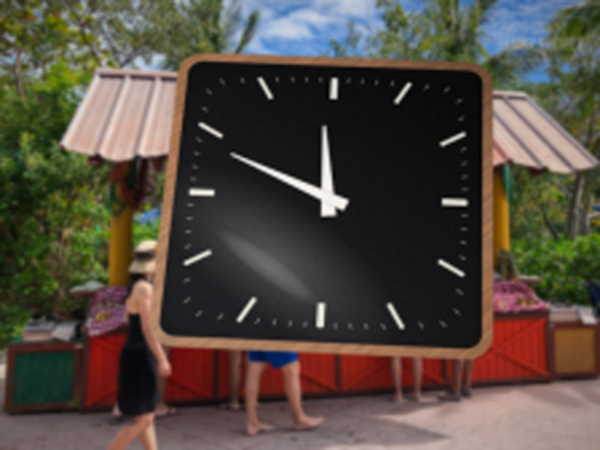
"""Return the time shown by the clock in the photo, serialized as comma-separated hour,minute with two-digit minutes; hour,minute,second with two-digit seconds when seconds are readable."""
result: 11,49
